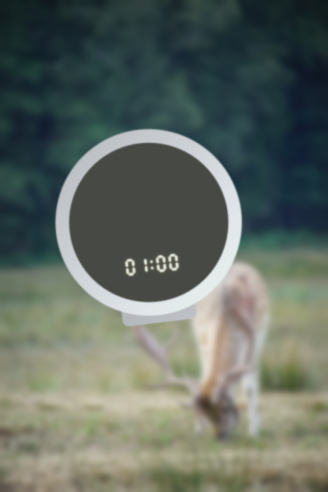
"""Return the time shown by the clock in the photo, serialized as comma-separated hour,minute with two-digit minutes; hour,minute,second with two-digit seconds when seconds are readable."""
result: 1,00
